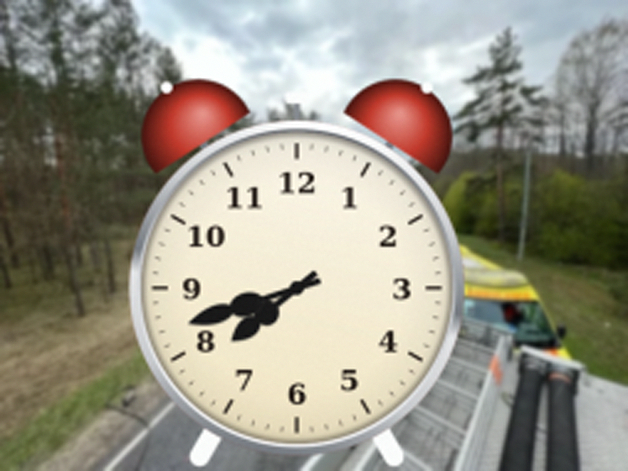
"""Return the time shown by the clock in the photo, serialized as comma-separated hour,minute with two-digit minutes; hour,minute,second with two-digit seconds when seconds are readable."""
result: 7,42
